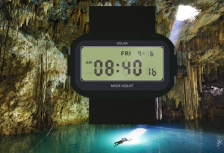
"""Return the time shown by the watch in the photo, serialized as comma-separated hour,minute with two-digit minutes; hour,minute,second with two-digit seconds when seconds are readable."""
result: 8,40,16
